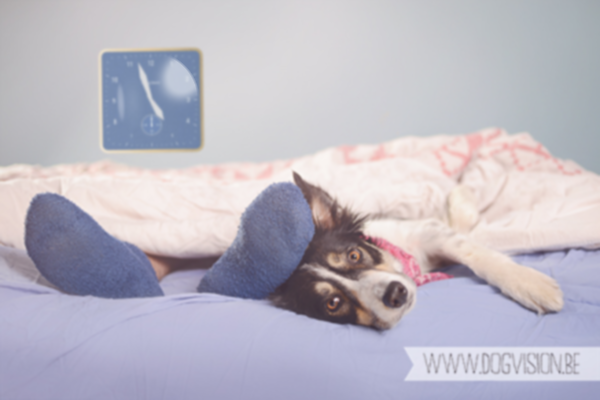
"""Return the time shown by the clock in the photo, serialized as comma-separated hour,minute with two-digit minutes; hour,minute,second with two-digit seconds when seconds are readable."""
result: 4,57
